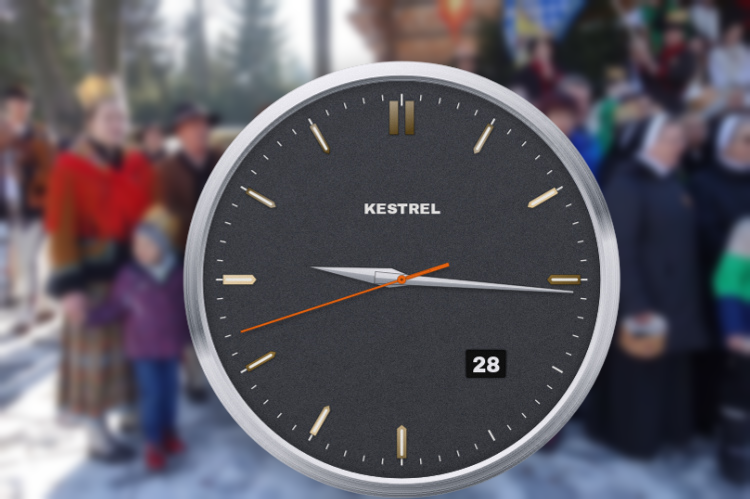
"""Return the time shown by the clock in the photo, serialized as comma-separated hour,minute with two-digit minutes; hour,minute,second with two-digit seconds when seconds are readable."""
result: 9,15,42
